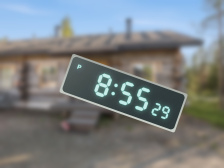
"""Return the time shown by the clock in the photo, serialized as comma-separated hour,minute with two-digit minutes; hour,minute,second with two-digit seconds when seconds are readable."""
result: 8,55,29
